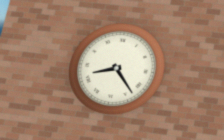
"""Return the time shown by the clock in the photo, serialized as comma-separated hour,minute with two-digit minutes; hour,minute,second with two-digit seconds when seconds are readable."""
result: 8,23
